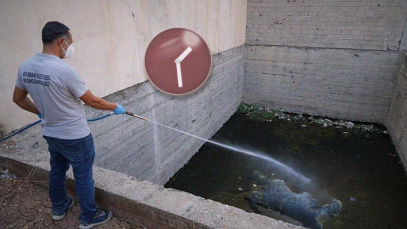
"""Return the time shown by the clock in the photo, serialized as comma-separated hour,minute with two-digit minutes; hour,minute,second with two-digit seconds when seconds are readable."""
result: 1,29
